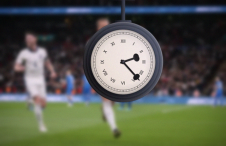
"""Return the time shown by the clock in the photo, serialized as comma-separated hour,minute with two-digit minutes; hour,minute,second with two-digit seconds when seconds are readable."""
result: 2,23
